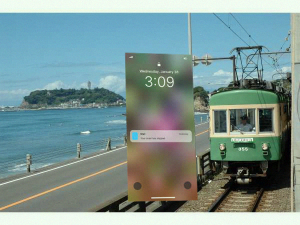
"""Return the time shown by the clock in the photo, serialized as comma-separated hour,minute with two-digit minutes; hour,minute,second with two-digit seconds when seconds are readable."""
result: 3,09
